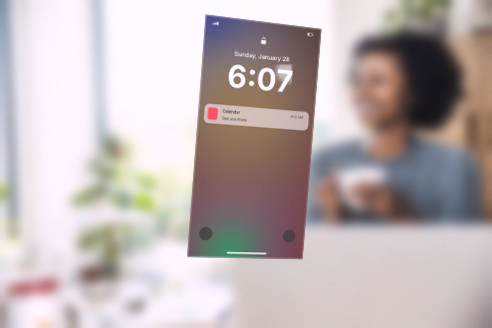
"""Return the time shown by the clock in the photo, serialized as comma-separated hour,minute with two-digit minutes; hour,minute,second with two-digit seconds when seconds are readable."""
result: 6,07
